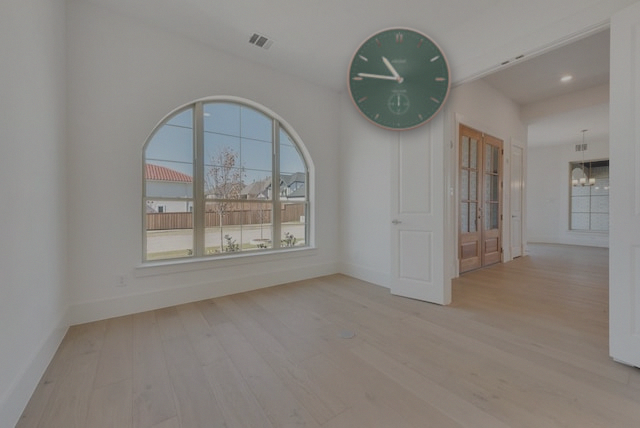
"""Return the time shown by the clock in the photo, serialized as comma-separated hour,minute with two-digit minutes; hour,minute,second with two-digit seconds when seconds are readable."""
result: 10,46
